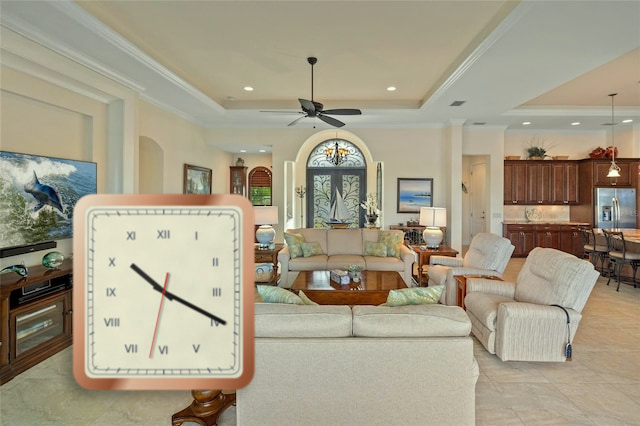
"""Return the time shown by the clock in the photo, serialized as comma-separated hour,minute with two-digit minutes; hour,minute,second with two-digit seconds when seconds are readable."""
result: 10,19,32
